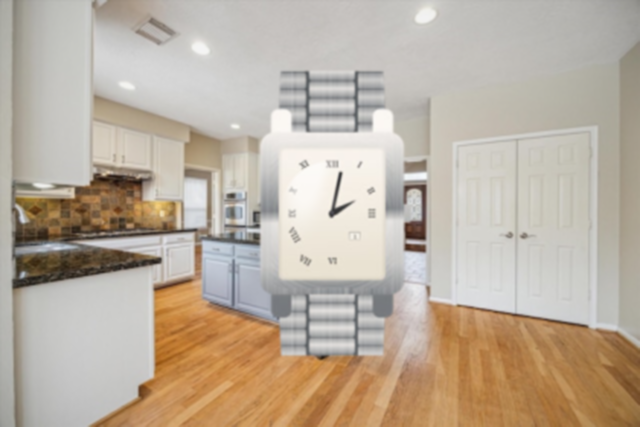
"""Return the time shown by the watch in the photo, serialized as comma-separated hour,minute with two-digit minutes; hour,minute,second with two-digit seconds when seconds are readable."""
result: 2,02
